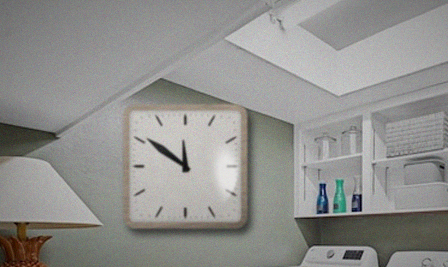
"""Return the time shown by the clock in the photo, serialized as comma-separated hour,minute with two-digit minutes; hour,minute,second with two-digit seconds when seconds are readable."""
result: 11,51
